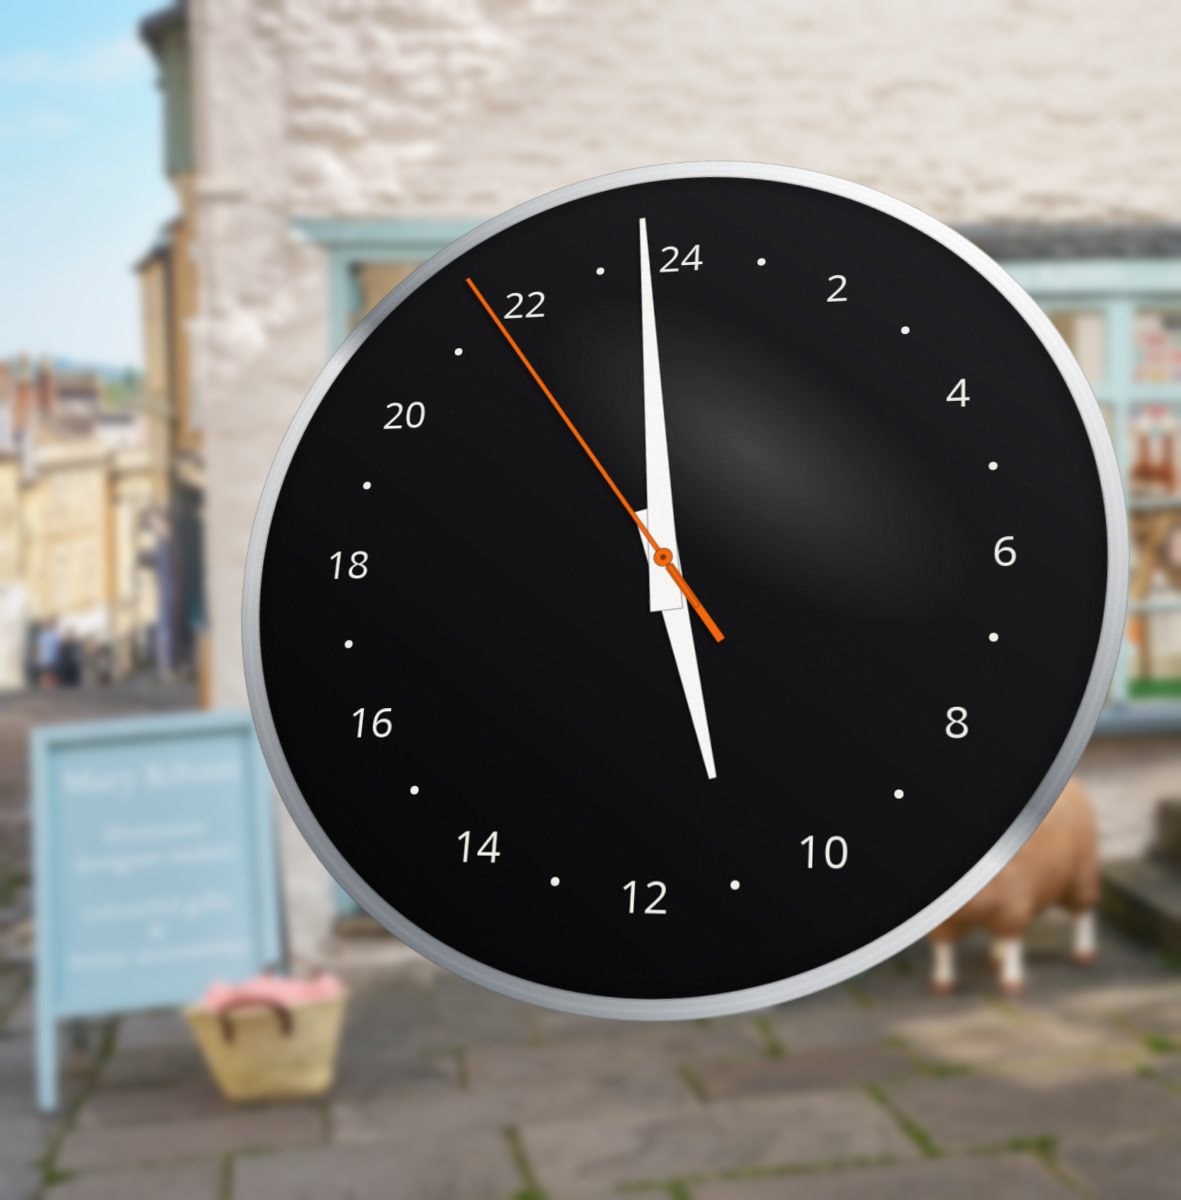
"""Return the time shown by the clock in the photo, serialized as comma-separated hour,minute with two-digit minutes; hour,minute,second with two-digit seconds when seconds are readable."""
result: 10,58,54
